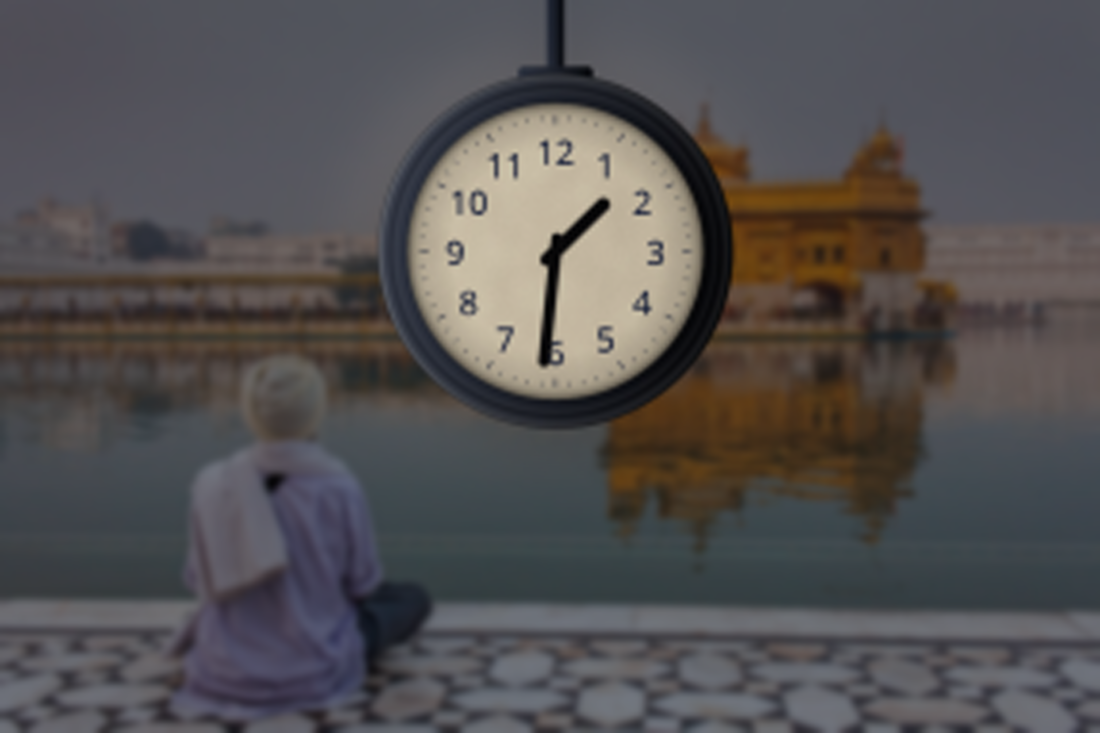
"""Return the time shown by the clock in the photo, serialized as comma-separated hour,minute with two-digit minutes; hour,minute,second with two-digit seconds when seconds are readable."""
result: 1,31
